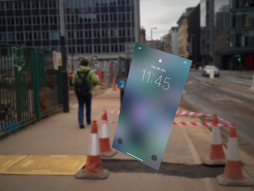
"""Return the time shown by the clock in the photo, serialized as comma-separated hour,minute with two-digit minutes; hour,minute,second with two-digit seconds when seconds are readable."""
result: 11,45
